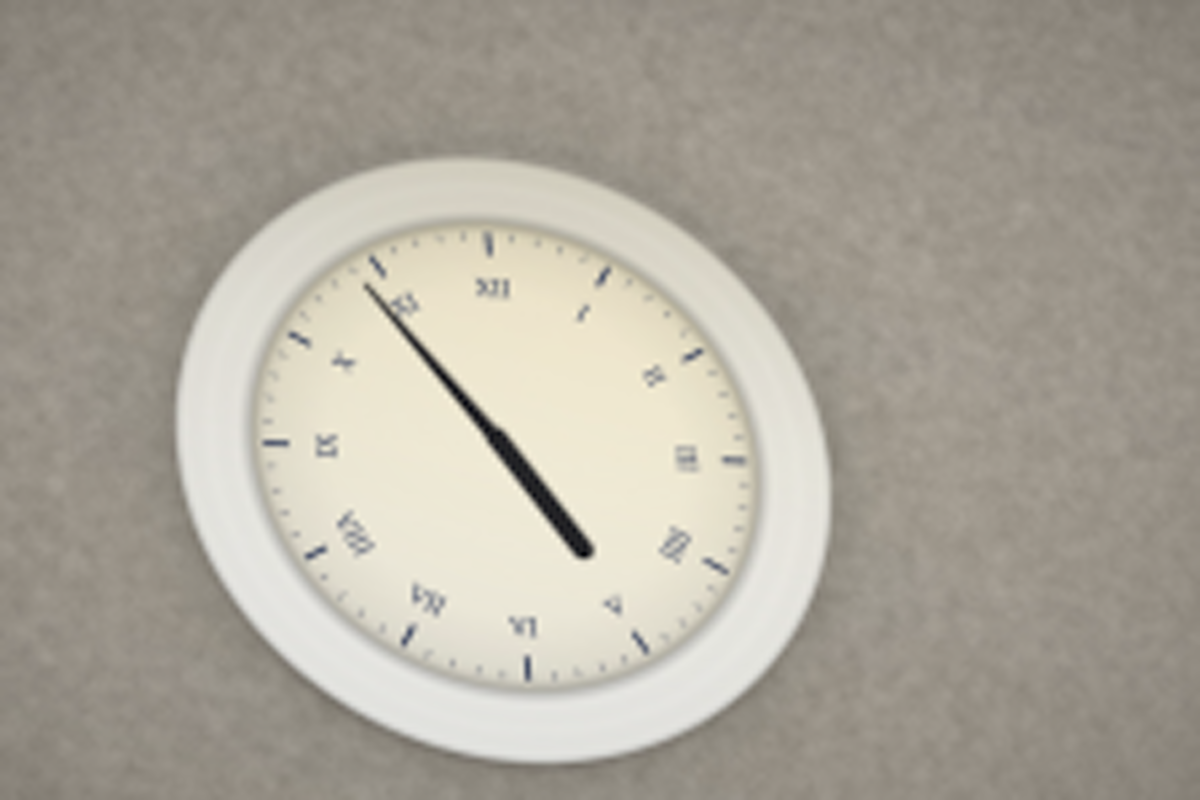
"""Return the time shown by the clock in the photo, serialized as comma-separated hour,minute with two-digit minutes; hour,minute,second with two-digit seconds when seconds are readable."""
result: 4,54
